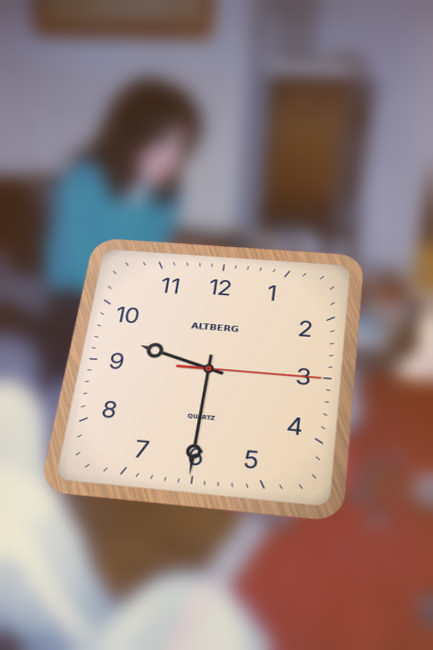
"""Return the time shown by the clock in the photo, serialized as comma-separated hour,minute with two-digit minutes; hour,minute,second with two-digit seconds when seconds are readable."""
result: 9,30,15
